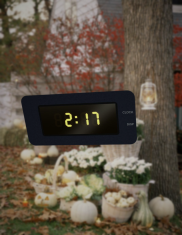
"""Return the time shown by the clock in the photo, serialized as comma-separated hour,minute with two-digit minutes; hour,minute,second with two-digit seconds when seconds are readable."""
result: 2,17
